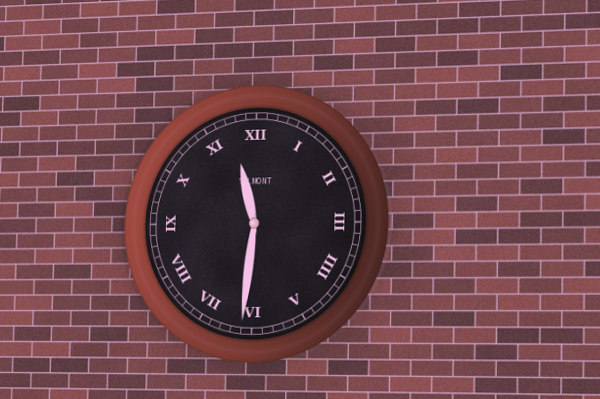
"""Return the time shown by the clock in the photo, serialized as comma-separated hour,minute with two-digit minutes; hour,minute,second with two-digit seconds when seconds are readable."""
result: 11,31
